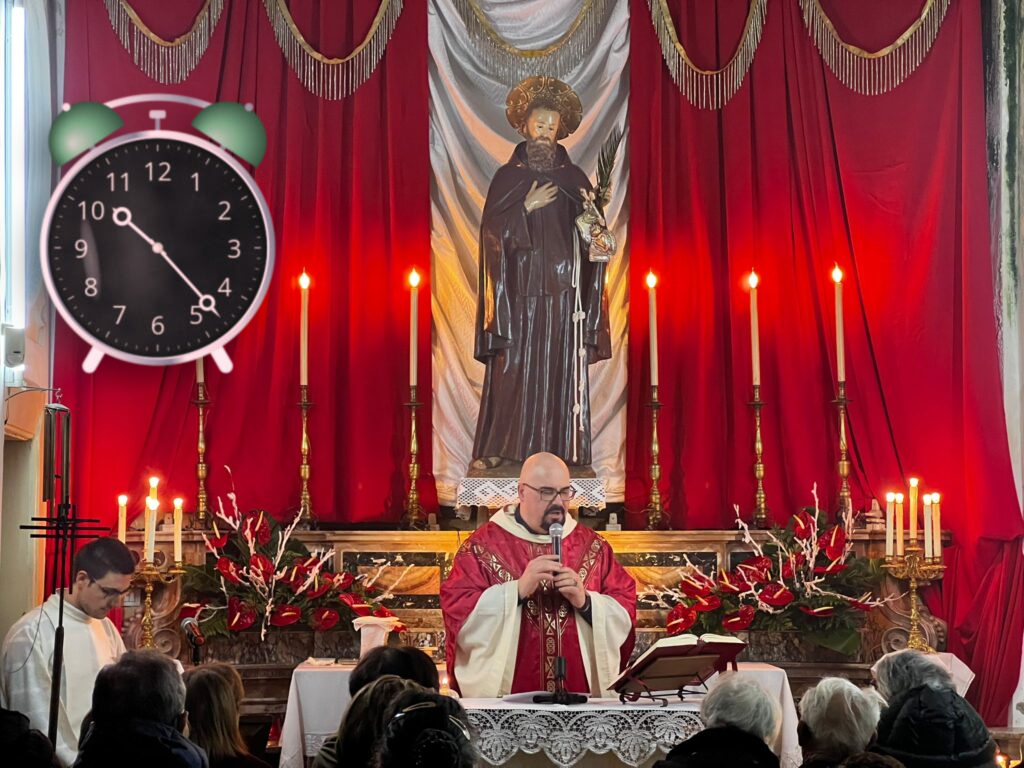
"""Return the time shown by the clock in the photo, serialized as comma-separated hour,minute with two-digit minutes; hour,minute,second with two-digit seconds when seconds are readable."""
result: 10,23
